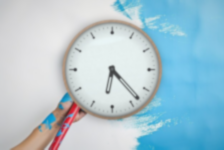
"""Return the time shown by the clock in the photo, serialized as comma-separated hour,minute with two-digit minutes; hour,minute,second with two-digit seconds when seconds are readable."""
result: 6,23
